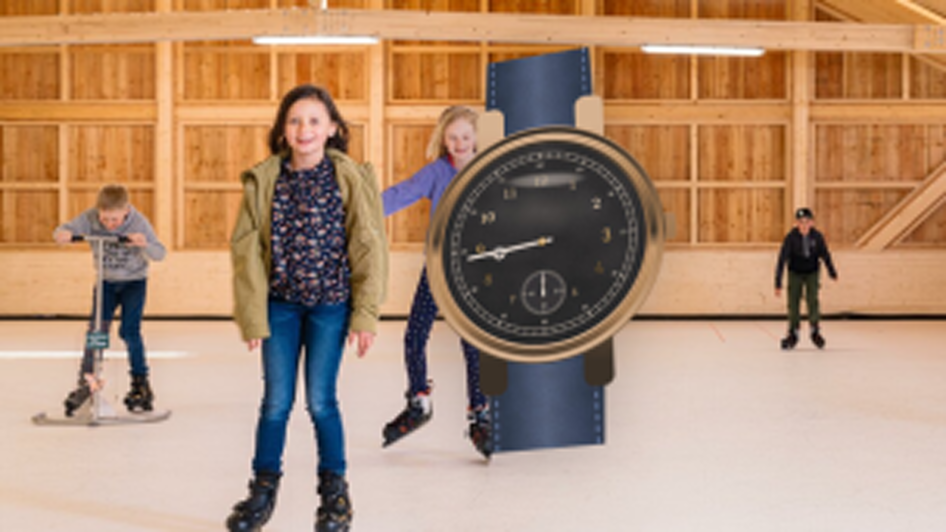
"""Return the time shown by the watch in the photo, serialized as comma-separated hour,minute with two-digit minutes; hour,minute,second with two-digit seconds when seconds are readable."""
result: 8,44
